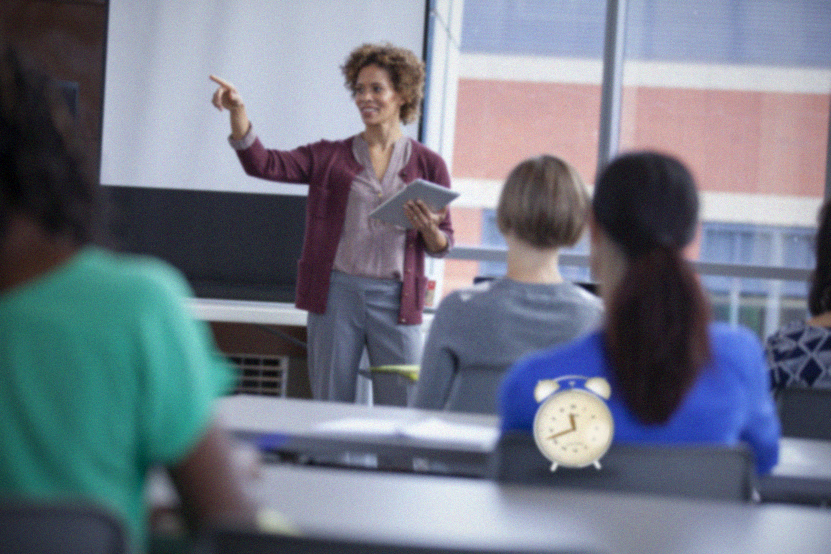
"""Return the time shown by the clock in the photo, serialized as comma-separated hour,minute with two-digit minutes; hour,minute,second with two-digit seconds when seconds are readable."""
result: 11,42
